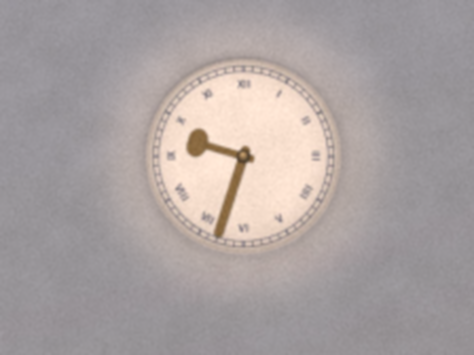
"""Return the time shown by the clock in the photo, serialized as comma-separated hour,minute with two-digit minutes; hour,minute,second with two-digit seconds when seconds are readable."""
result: 9,33
